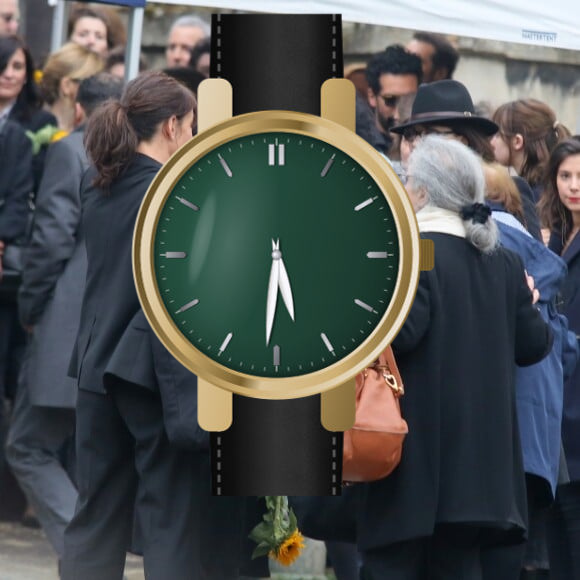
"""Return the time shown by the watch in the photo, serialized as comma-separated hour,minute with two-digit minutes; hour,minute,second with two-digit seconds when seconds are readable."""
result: 5,31
